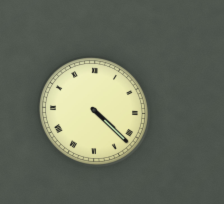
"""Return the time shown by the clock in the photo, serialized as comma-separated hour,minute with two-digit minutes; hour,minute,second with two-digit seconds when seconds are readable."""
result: 4,22
